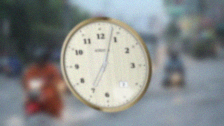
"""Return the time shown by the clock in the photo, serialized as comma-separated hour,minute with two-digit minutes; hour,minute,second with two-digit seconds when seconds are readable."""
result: 7,03
